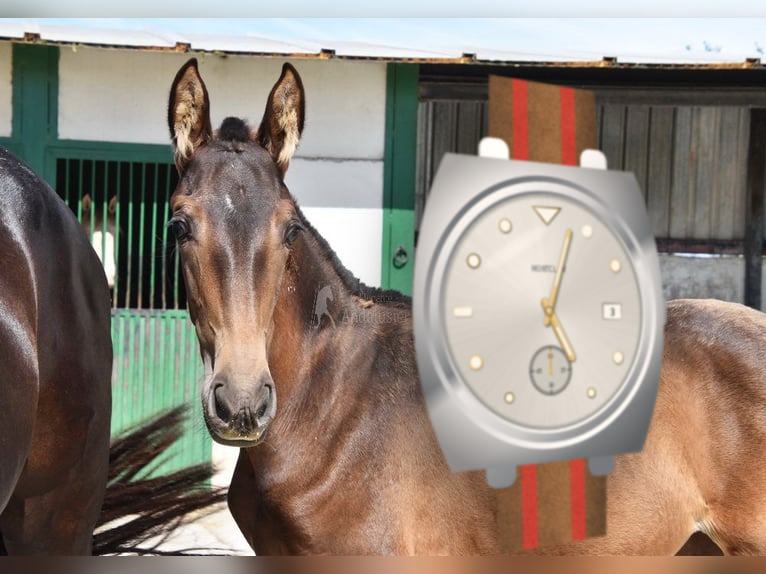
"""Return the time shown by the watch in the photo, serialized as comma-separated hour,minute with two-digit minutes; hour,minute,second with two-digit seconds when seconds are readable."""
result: 5,03
